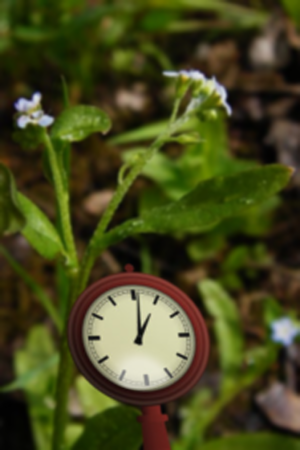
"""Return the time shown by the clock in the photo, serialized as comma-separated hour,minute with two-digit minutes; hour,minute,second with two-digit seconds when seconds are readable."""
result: 1,01
